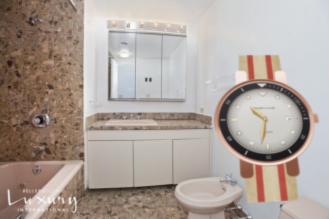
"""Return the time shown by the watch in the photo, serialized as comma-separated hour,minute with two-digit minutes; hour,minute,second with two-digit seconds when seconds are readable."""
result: 10,32
